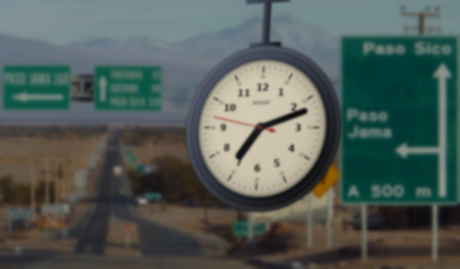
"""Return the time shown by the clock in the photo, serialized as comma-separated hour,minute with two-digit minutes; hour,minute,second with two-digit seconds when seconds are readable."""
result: 7,11,47
